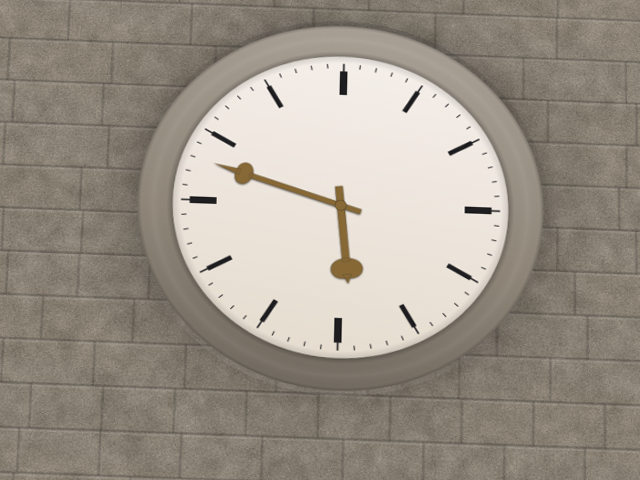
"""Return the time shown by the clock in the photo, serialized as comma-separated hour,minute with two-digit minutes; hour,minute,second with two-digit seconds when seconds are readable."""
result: 5,48
